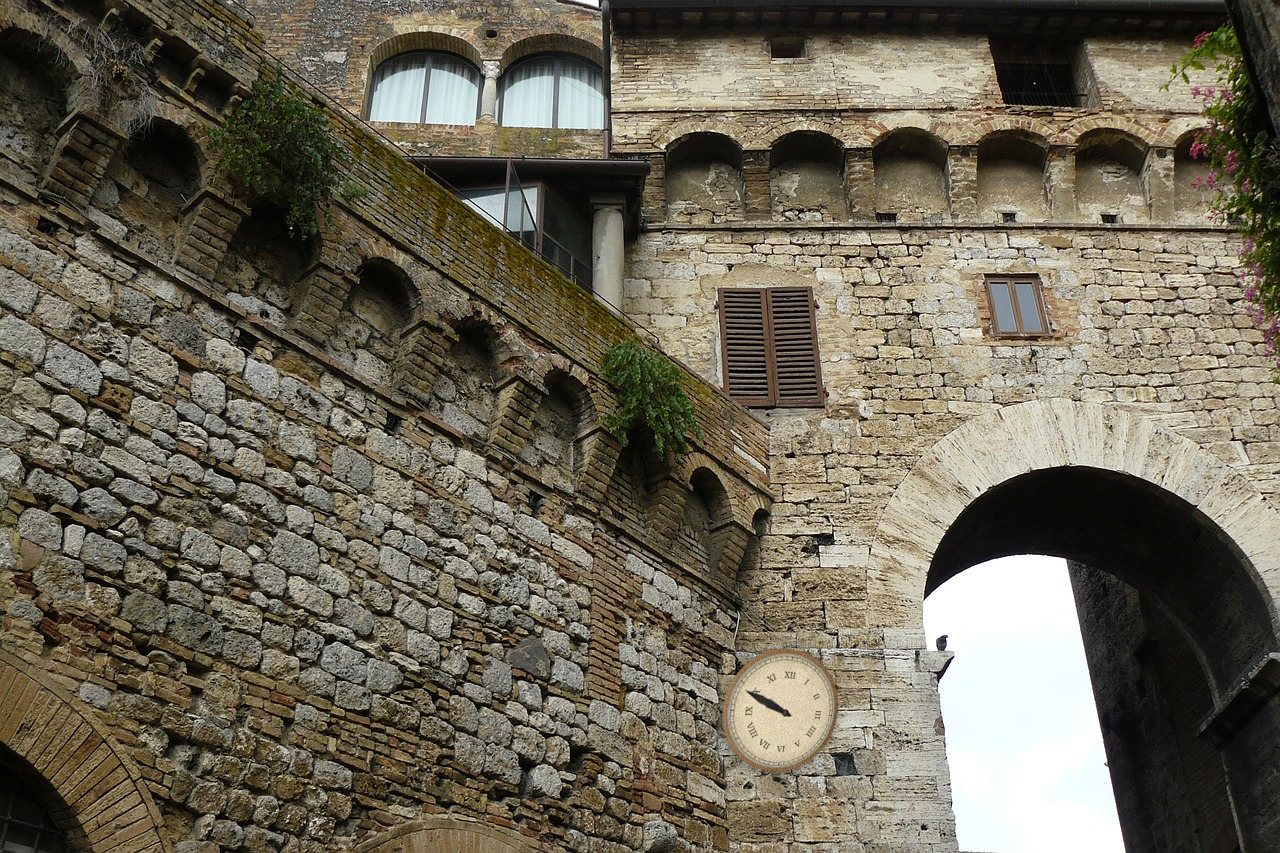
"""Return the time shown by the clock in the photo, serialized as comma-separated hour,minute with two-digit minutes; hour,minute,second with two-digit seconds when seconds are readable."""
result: 9,49
